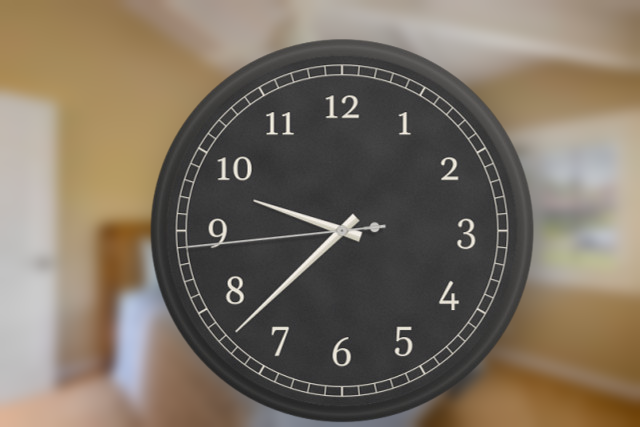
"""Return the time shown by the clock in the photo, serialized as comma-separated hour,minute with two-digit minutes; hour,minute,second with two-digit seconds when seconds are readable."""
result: 9,37,44
